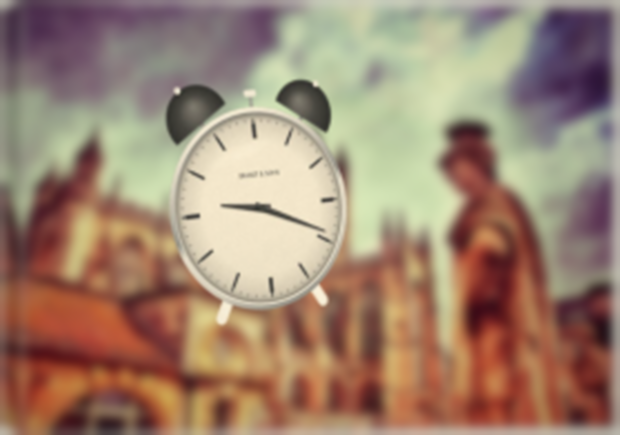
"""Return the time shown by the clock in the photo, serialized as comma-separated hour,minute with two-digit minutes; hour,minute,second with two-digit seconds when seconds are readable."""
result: 9,19
